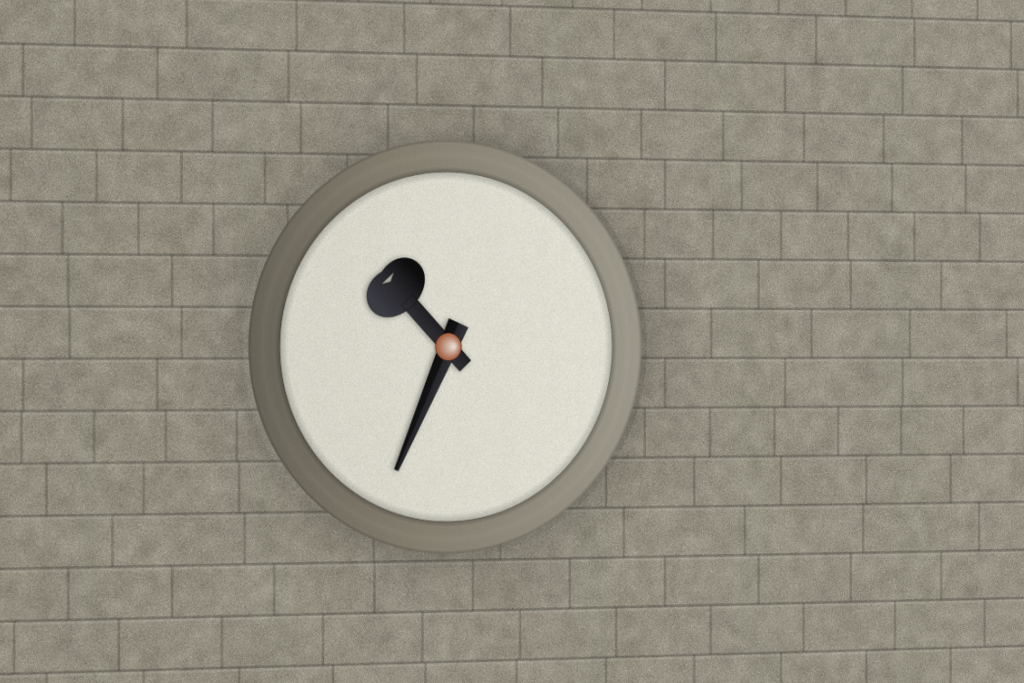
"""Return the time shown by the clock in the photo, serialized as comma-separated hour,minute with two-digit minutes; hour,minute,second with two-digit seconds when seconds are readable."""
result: 10,34
